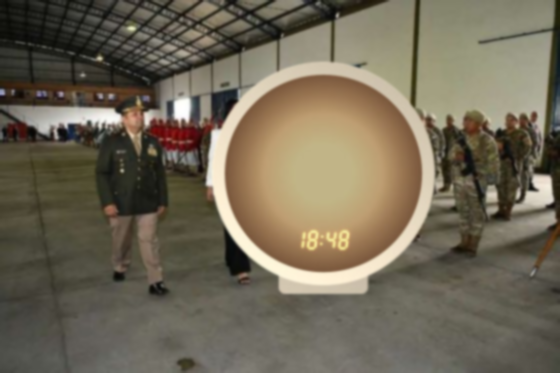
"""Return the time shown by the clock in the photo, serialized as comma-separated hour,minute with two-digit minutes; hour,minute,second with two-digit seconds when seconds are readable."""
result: 18,48
